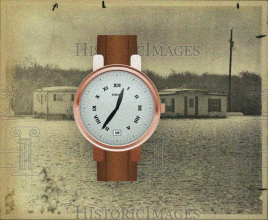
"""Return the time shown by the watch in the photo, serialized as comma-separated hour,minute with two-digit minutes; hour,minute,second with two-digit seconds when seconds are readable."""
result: 12,36
